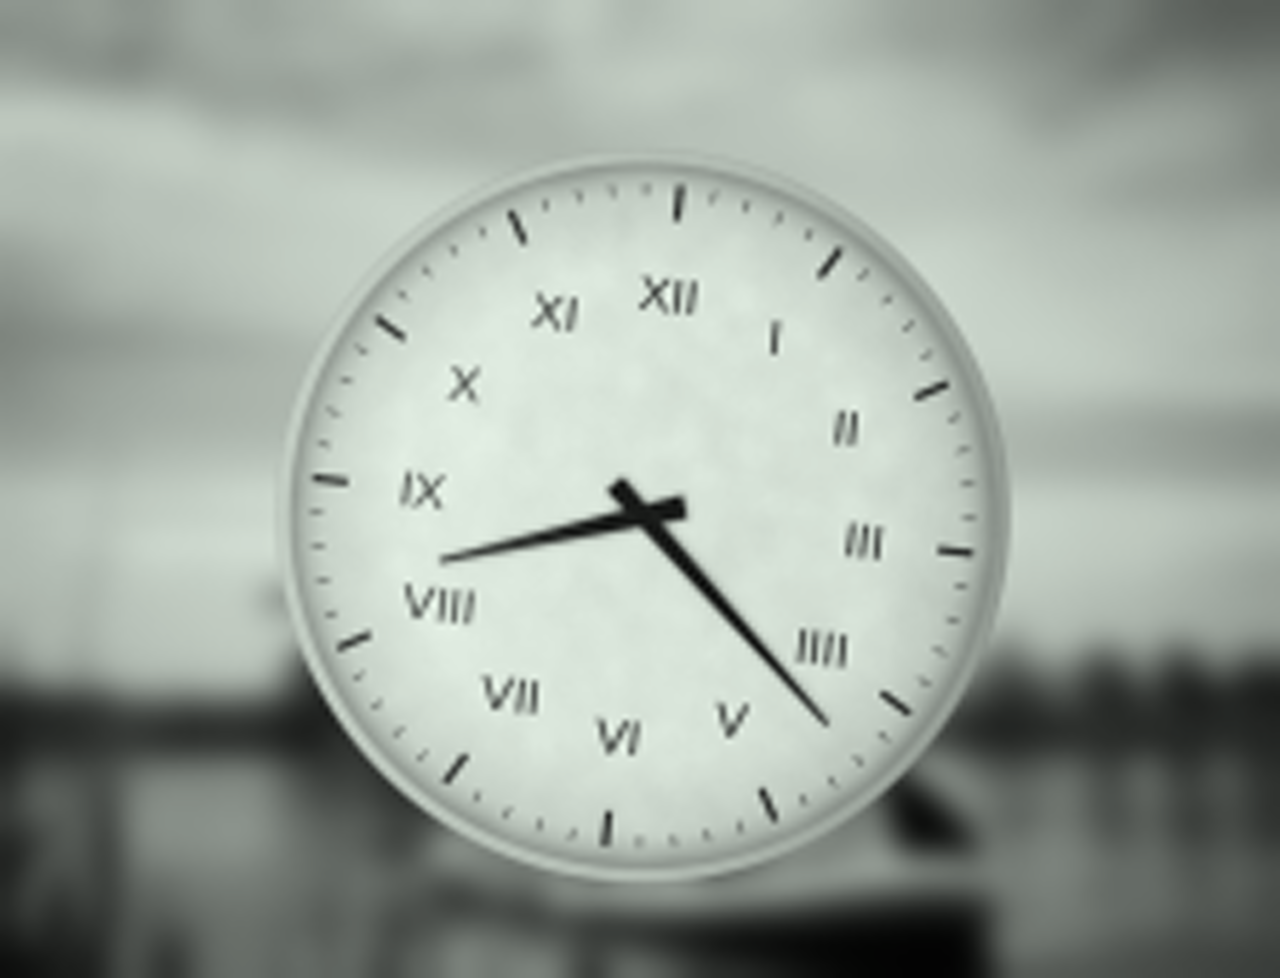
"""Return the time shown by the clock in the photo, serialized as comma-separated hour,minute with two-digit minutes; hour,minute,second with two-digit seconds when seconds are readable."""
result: 8,22
